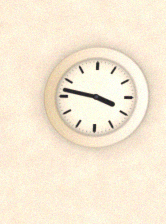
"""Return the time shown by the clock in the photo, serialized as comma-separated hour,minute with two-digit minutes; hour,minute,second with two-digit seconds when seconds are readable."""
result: 3,47
